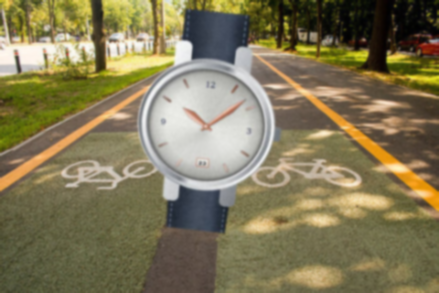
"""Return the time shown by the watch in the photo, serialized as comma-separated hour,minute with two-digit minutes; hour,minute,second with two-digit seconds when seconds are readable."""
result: 10,08
